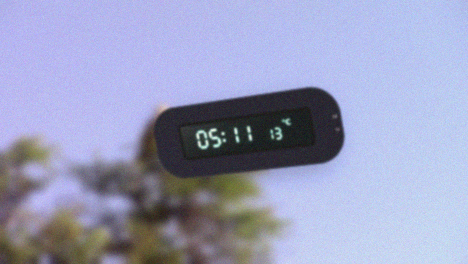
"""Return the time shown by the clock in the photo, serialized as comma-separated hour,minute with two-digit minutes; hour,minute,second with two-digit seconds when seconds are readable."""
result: 5,11
